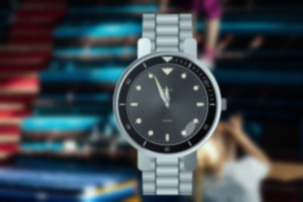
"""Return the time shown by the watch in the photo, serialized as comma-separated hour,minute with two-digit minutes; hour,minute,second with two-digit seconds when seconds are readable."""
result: 11,56
